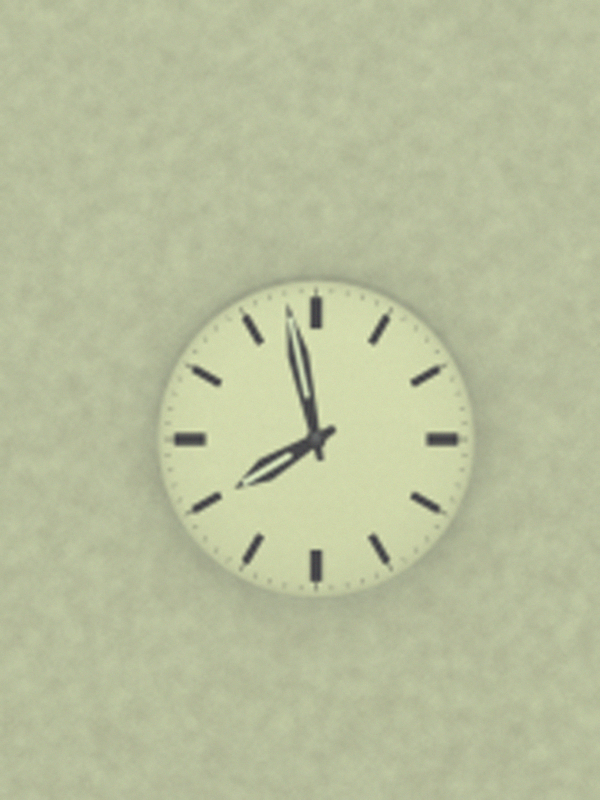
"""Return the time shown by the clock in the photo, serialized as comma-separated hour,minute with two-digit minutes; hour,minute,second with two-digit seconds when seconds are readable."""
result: 7,58
